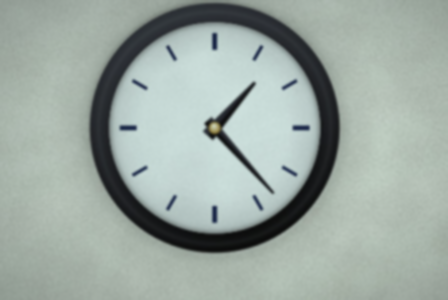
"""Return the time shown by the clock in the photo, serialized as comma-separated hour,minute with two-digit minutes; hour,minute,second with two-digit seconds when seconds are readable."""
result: 1,23
